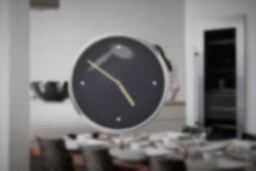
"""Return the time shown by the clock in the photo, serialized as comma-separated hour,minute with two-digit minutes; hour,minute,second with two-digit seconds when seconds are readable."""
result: 4,51
